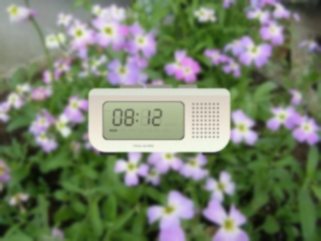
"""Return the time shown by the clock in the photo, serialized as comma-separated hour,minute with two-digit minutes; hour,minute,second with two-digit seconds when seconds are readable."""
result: 8,12
